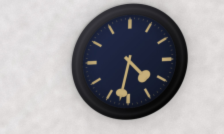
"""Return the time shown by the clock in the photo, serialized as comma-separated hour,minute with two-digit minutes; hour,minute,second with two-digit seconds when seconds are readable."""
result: 4,32
